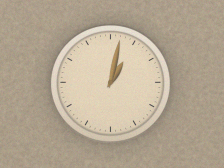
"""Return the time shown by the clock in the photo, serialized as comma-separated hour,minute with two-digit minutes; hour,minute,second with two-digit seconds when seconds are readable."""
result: 1,02
